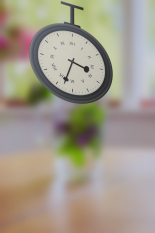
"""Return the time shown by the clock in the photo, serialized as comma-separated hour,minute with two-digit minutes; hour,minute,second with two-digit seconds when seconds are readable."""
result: 3,33
